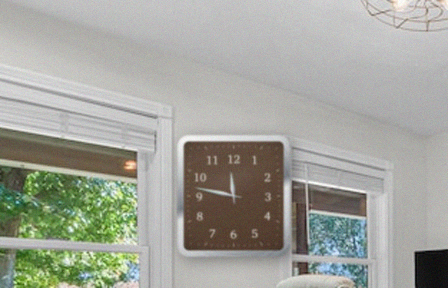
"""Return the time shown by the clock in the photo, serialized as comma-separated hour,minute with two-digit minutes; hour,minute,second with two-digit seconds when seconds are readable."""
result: 11,47
